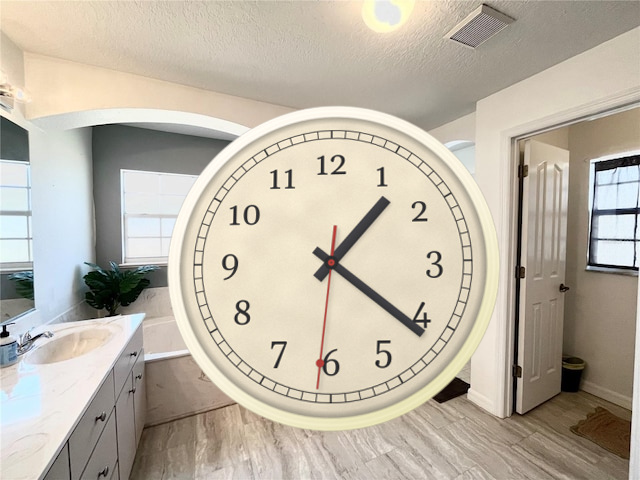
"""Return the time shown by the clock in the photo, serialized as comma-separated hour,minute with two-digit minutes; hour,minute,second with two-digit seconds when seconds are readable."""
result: 1,21,31
